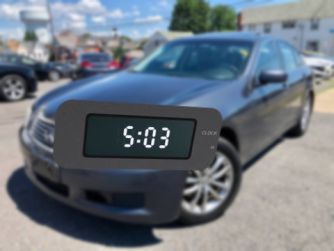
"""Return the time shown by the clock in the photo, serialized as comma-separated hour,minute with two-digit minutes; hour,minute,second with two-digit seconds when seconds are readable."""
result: 5,03
